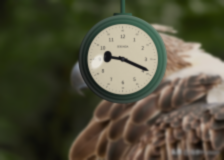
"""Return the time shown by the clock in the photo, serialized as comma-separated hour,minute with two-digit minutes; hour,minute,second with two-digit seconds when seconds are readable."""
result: 9,19
